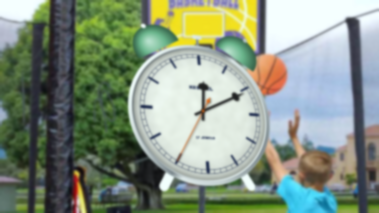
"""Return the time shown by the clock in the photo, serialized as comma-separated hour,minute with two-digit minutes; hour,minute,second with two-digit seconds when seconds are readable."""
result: 12,10,35
